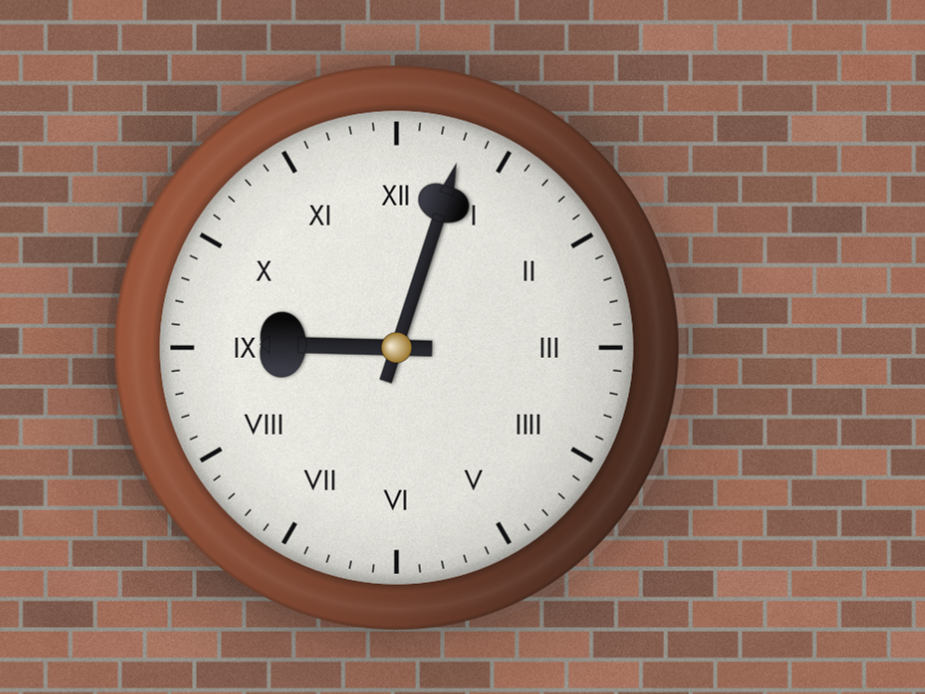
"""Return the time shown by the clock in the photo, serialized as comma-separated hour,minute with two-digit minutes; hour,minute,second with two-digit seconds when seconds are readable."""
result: 9,03
